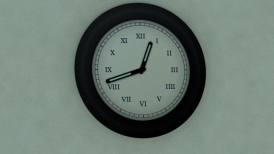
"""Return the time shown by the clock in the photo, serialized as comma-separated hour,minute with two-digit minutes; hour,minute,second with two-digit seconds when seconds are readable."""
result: 12,42
